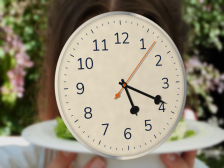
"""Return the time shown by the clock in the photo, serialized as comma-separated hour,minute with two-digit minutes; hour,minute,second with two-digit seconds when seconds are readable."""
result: 5,19,07
